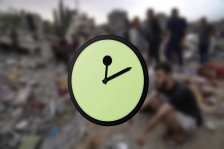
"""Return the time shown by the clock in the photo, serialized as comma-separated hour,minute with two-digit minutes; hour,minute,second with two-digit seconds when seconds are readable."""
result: 12,11
